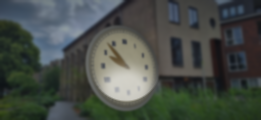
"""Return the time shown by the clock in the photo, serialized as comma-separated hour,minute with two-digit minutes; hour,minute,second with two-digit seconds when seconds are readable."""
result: 9,53
